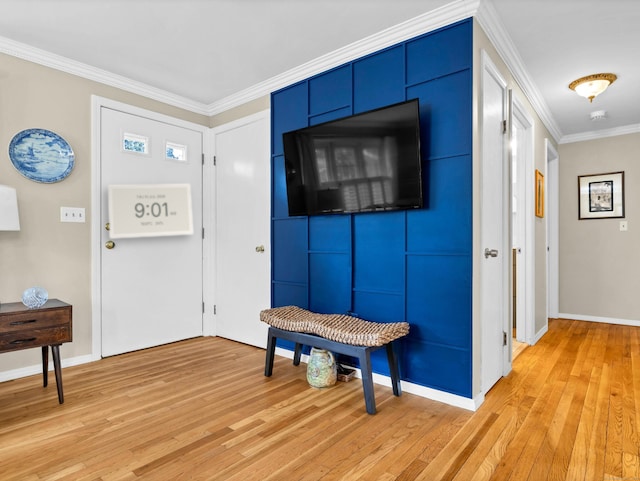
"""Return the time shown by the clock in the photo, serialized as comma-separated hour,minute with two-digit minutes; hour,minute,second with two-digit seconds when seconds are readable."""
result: 9,01
